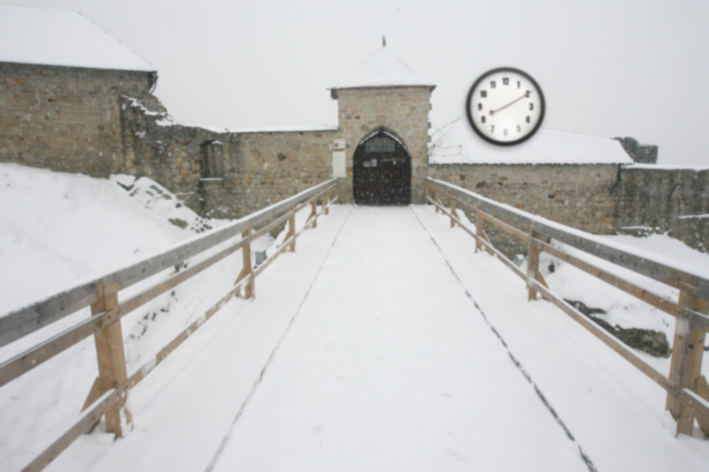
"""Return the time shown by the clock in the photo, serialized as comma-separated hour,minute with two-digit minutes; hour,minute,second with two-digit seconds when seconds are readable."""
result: 8,10
